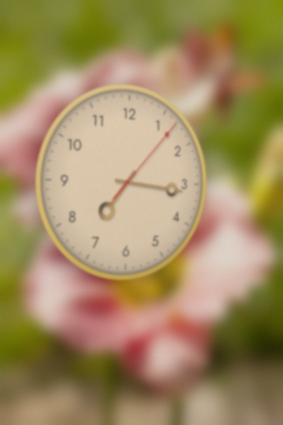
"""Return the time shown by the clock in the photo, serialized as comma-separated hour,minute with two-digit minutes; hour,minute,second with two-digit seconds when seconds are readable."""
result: 7,16,07
